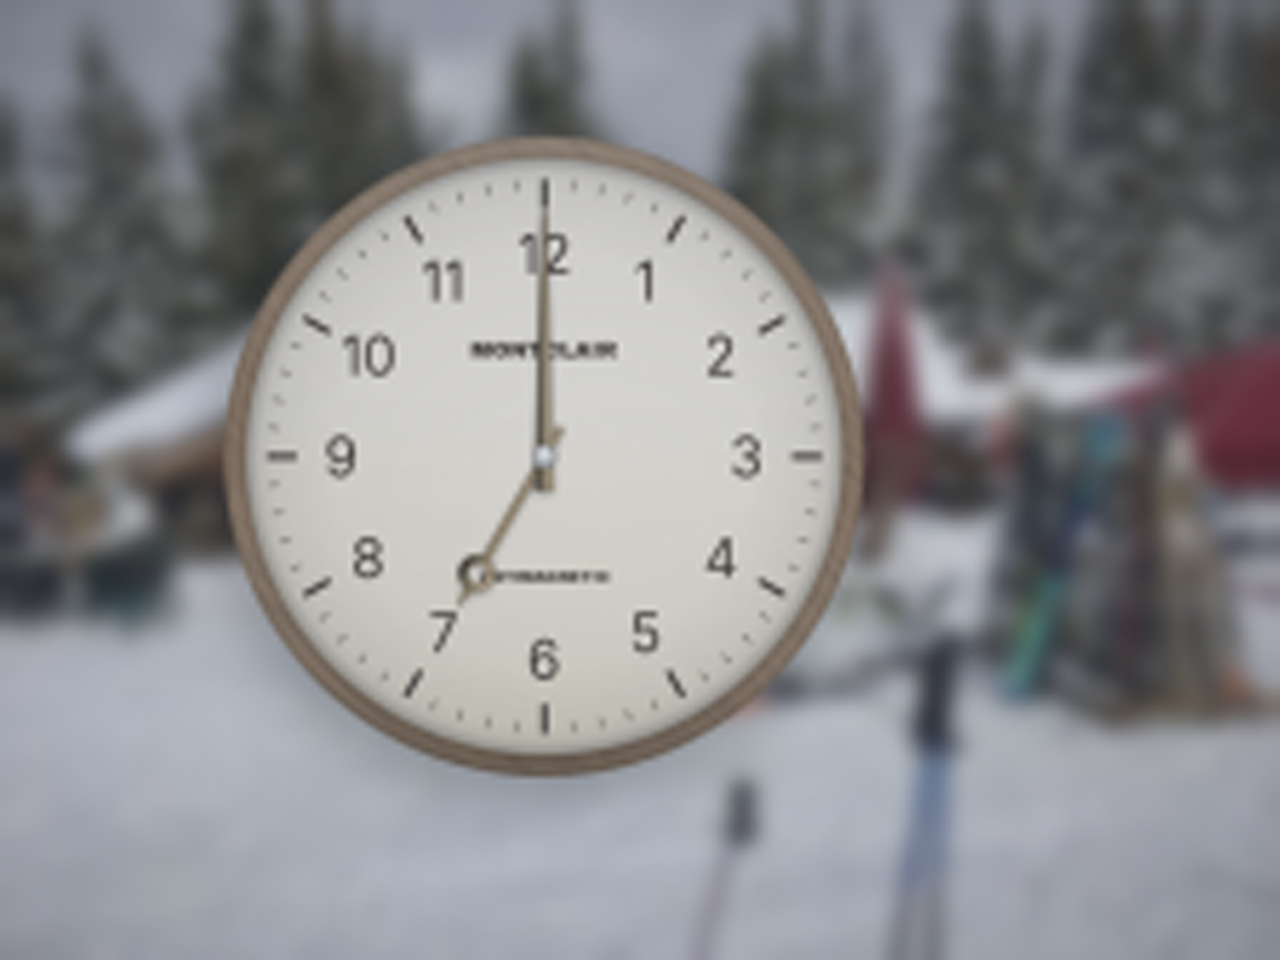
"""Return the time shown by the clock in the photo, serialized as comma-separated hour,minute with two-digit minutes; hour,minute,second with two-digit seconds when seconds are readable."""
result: 7,00
